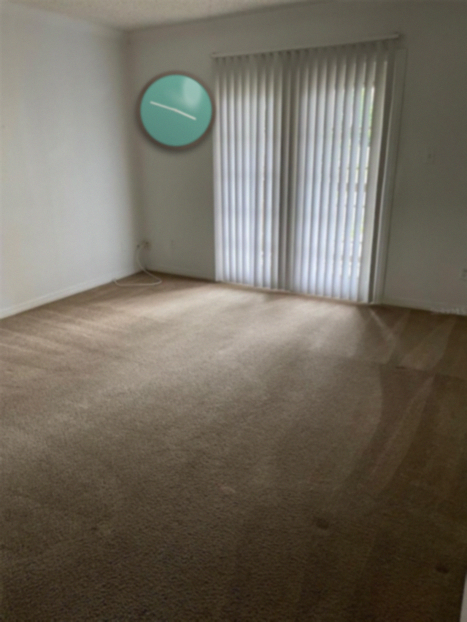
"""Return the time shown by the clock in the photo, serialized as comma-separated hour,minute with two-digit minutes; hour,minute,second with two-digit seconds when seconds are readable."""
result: 3,48
